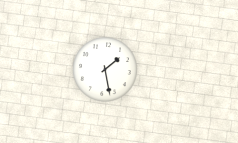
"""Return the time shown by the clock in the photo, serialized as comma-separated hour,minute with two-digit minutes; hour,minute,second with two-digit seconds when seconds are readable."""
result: 1,27
